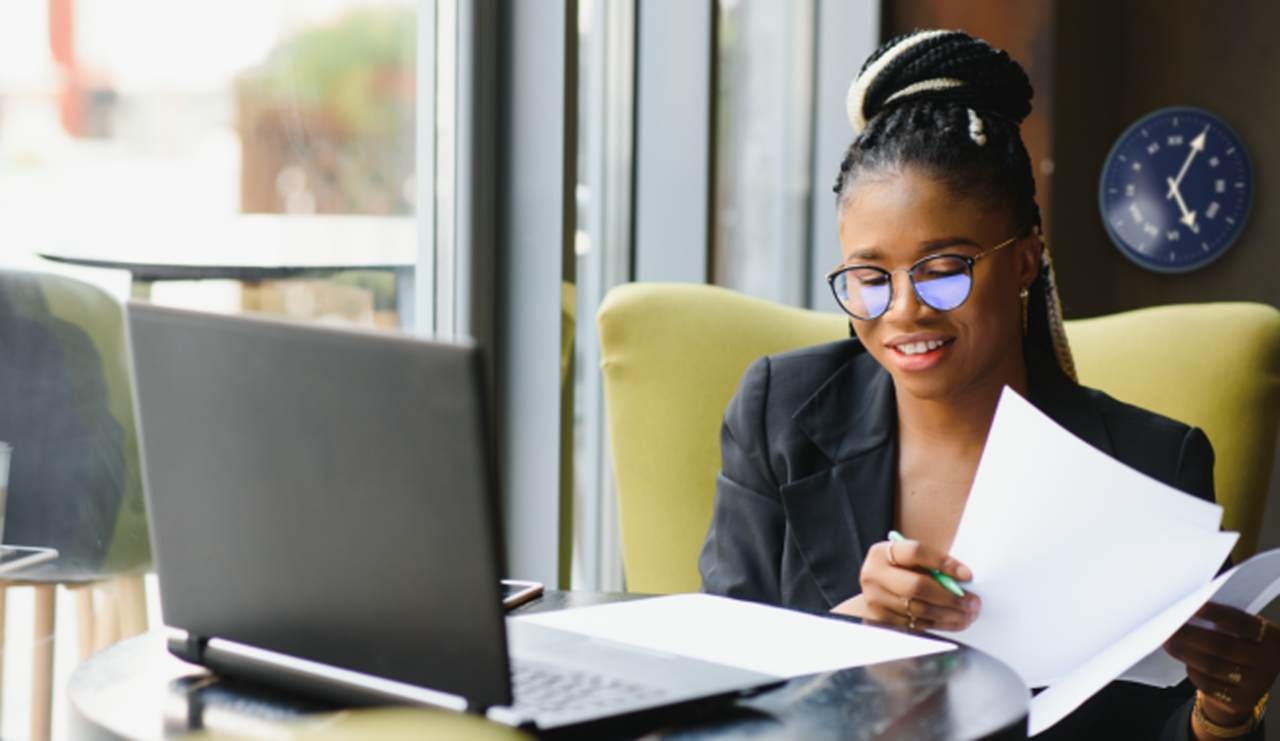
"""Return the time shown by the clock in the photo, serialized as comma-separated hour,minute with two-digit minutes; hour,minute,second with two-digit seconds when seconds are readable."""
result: 5,05
